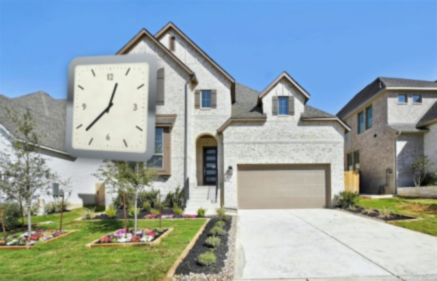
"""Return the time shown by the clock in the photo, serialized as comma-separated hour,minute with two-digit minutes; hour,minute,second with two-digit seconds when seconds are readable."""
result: 12,38
